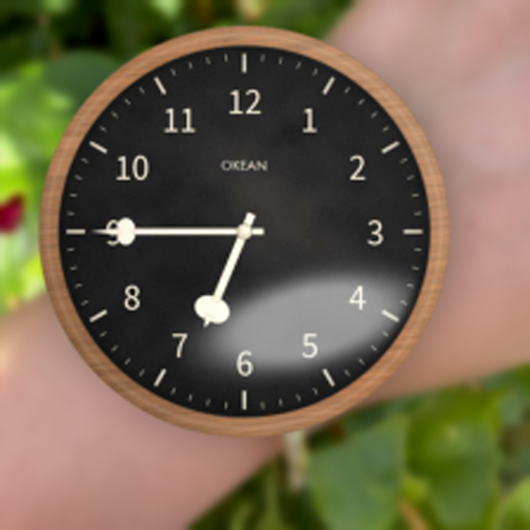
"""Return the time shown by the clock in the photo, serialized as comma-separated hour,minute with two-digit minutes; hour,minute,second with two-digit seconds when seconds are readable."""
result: 6,45
